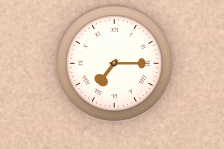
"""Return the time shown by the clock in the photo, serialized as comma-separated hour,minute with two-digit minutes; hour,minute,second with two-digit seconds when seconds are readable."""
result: 7,15
